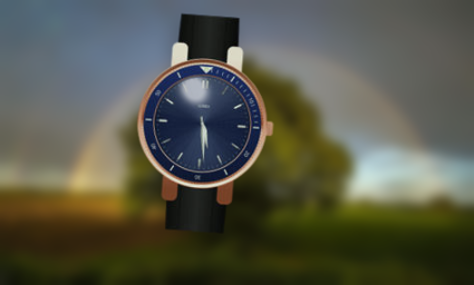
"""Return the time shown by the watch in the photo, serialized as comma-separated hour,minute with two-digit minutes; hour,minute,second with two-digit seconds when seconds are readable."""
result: 5,29
